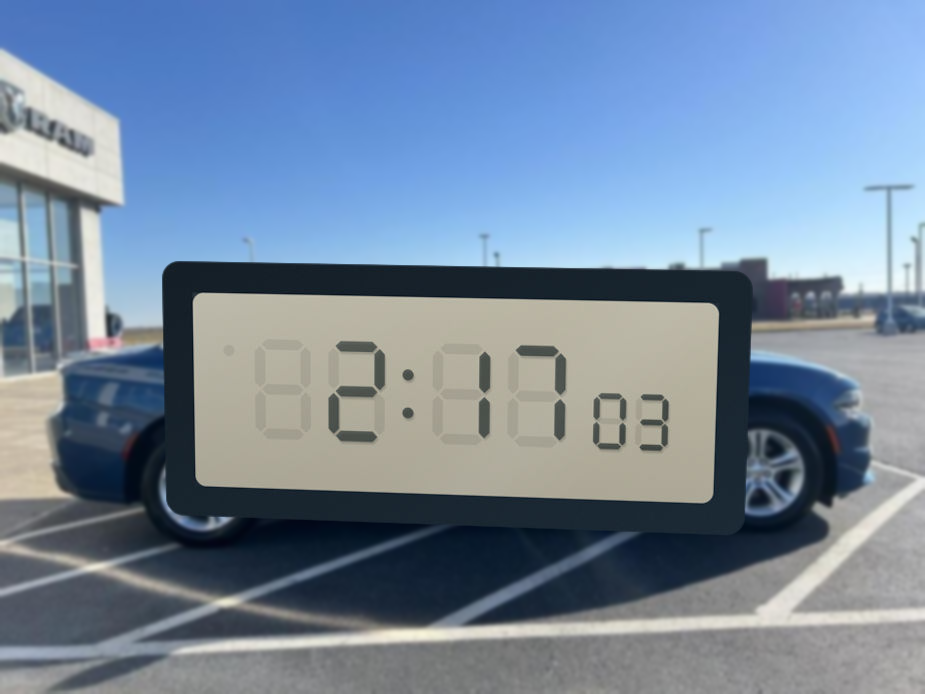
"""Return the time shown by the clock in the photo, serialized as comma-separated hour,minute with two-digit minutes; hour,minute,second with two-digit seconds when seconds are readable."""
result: 2,17,03
